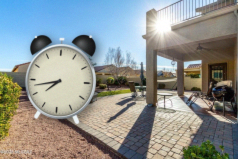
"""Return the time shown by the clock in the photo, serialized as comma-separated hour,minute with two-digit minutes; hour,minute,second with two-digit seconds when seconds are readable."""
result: 7,43
